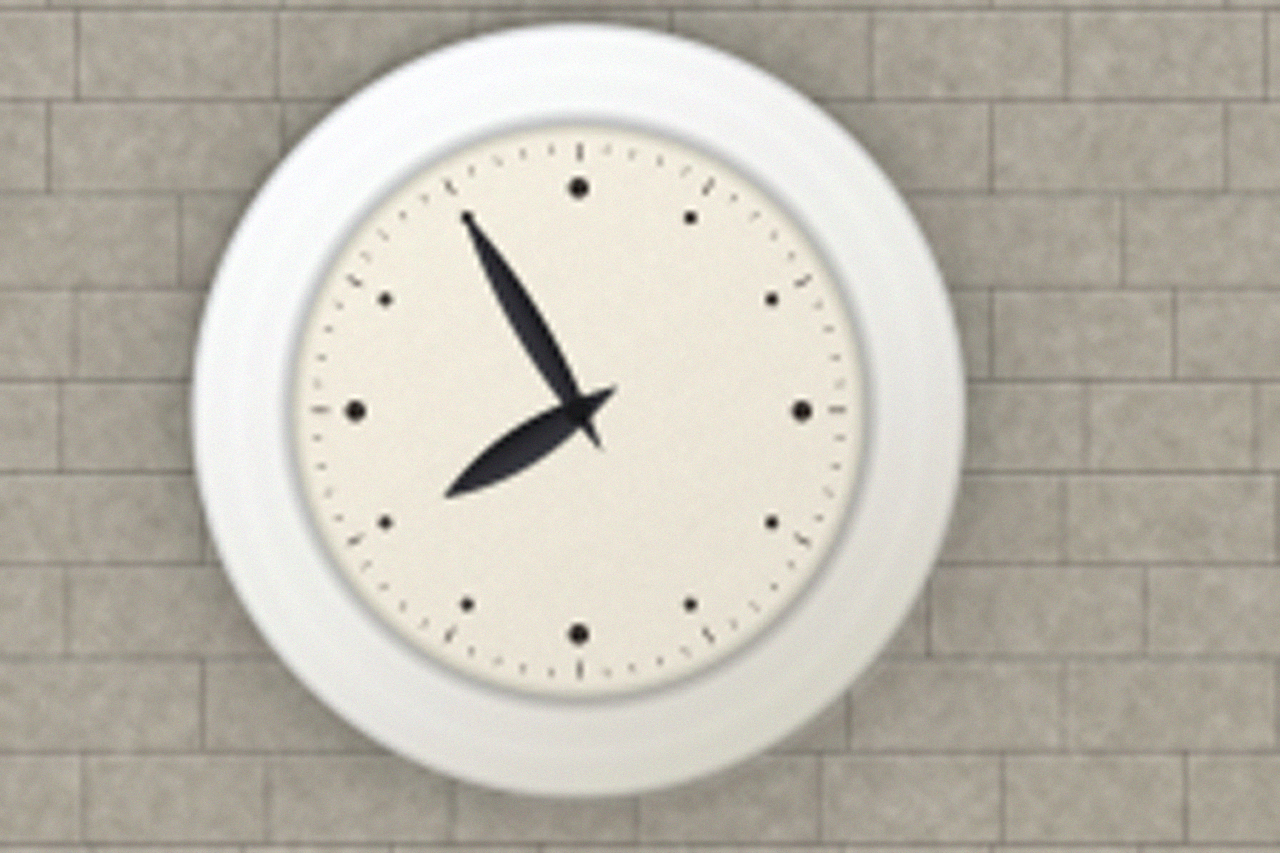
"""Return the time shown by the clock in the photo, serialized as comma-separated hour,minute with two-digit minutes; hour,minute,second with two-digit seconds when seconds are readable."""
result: 7,55
